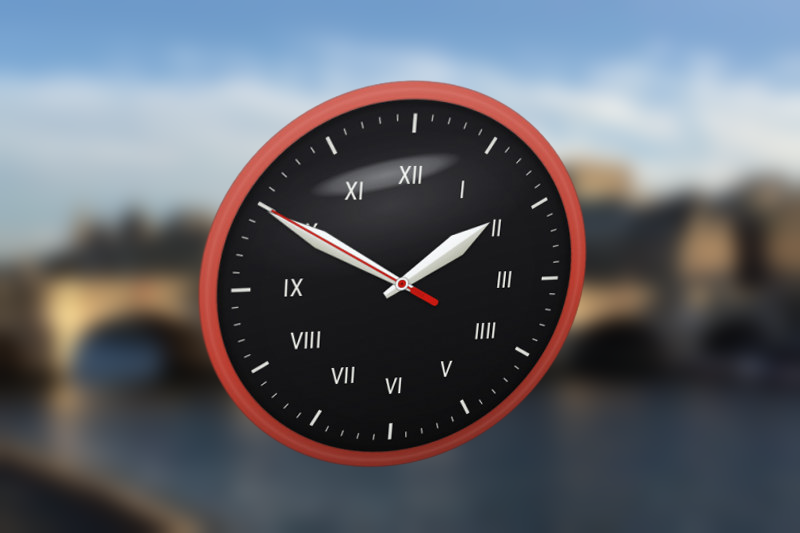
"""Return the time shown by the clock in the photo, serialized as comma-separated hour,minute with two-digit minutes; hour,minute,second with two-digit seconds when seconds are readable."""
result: 1,49,50
